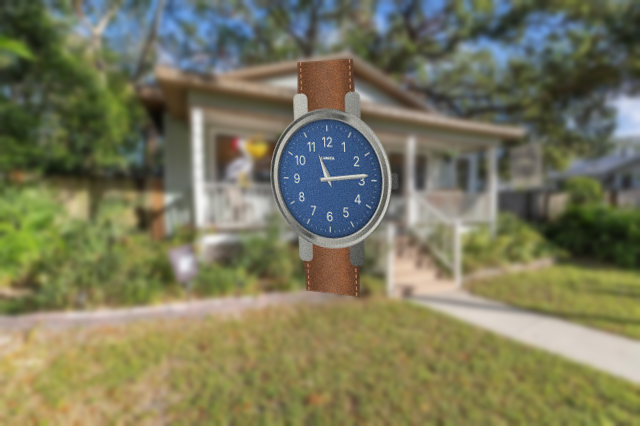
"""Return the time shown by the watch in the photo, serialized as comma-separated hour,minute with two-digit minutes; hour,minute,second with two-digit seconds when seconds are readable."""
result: 11,14
